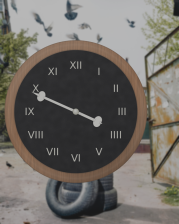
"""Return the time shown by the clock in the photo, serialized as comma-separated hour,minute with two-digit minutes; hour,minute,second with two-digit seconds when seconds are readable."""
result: 3,49
